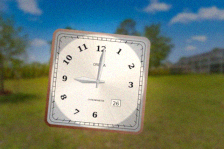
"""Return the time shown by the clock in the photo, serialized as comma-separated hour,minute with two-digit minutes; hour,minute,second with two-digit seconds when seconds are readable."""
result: 9,01
